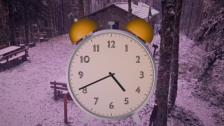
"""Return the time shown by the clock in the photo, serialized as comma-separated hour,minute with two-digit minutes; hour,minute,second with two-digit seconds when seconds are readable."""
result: 4,41
